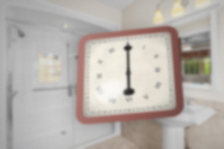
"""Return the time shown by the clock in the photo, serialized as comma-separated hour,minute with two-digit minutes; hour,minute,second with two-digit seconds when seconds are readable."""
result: 6,00
